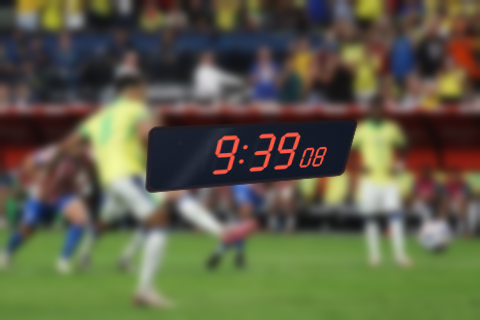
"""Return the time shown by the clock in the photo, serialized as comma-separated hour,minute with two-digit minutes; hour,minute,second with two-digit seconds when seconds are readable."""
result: 9,39,08
